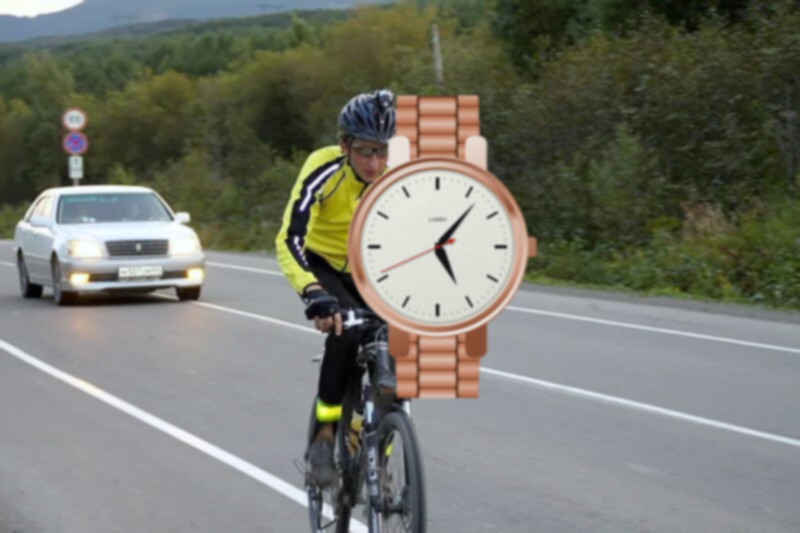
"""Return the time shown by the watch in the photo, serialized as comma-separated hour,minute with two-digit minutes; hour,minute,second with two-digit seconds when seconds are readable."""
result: 5,06,41
